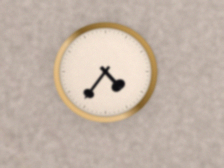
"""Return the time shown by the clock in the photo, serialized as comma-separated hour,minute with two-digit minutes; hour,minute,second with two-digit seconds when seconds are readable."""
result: 4,36
